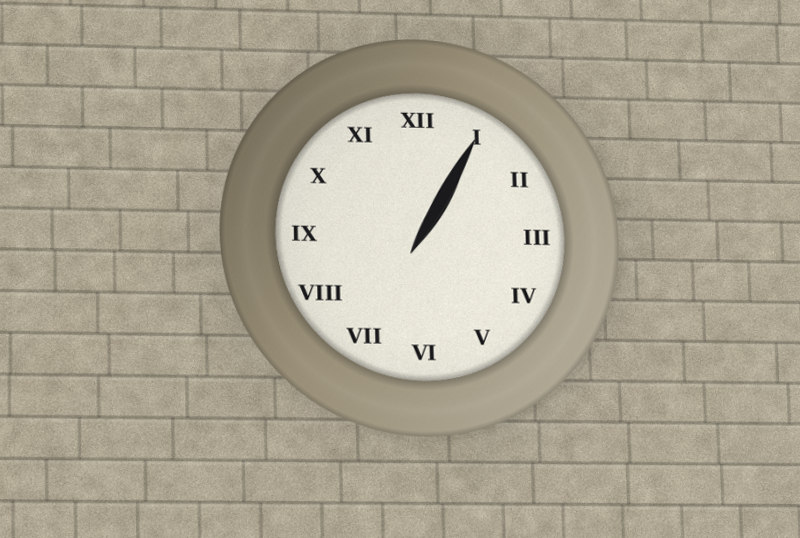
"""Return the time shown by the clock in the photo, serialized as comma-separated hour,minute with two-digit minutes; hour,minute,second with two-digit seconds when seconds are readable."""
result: 1,05
